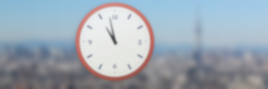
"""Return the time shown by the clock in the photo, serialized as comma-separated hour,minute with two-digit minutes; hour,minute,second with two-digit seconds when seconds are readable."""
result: 10,58
